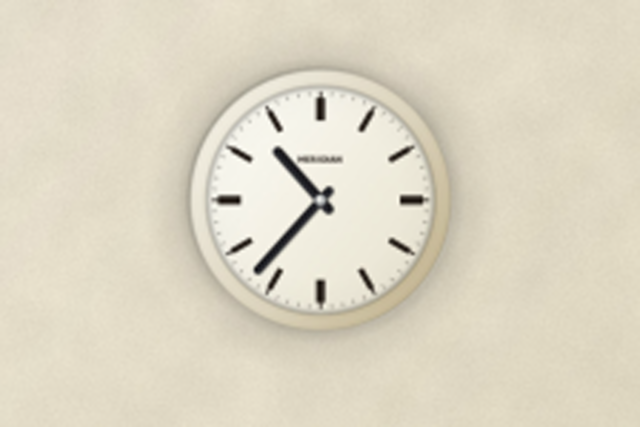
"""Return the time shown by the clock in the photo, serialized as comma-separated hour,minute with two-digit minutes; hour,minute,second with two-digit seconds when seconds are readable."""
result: 10,37
